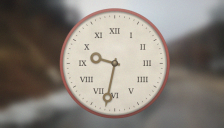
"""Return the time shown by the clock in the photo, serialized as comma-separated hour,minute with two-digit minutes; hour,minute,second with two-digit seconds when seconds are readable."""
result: 9,32
